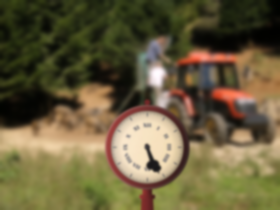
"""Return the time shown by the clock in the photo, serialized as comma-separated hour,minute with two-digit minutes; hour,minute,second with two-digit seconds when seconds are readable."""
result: 5,26
